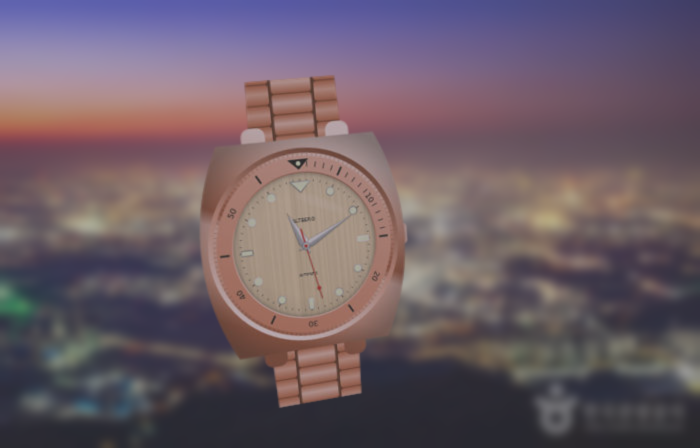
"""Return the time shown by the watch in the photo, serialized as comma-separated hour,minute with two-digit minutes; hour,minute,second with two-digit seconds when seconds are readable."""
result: 11,10,28
